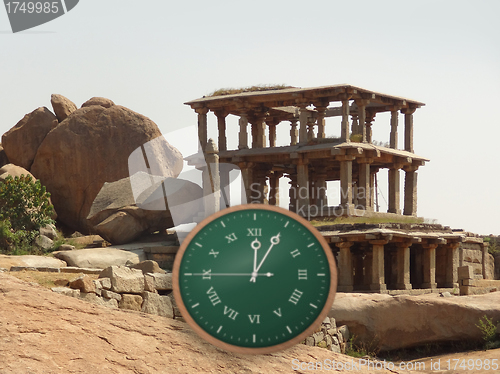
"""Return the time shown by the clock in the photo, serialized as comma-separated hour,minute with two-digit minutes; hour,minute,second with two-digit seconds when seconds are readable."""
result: 12,04,45
